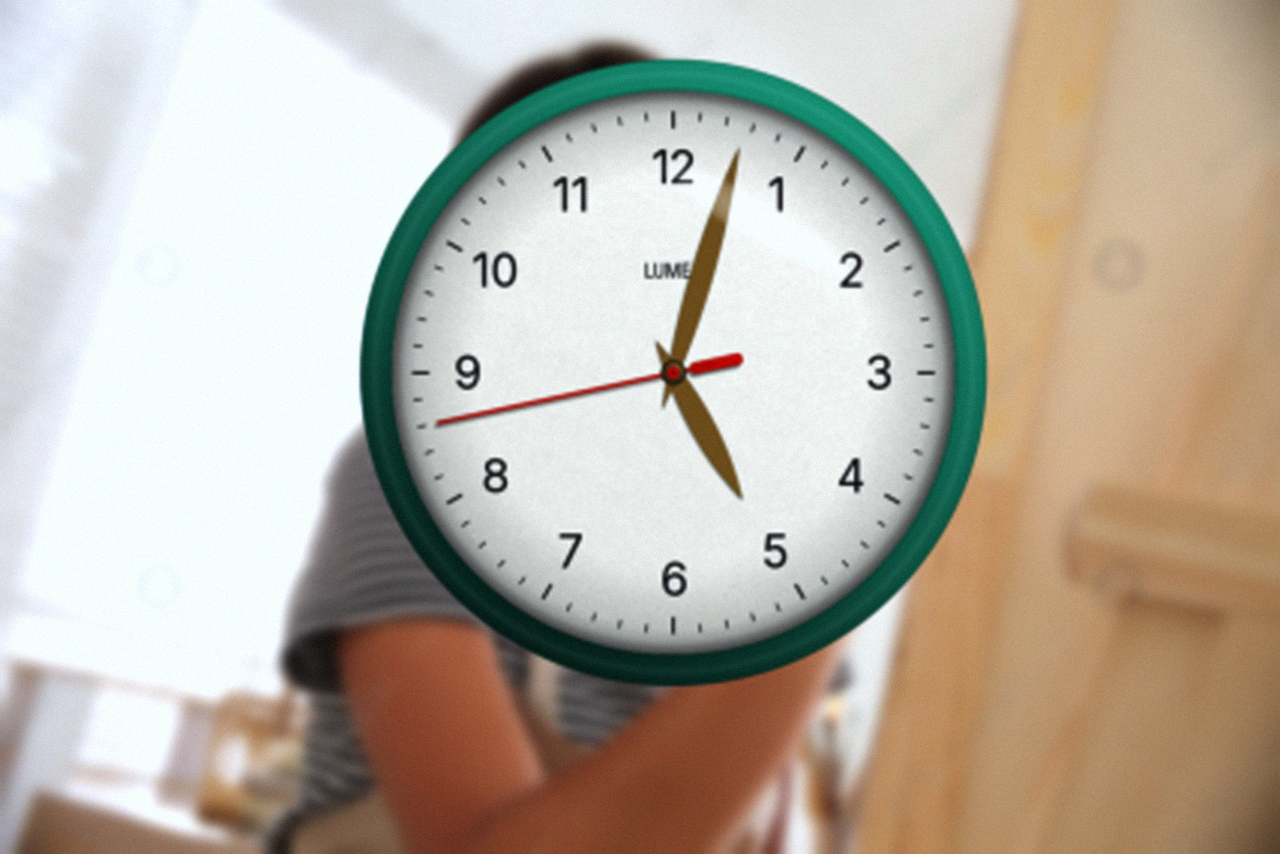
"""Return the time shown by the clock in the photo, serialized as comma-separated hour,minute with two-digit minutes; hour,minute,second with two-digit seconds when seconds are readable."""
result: 5,02,43
